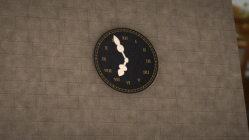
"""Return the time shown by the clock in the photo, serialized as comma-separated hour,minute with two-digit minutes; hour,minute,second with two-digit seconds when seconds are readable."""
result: 6,56
